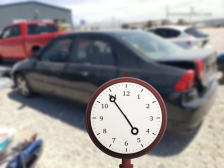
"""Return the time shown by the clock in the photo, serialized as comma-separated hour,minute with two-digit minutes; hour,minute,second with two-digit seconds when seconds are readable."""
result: 4,54
